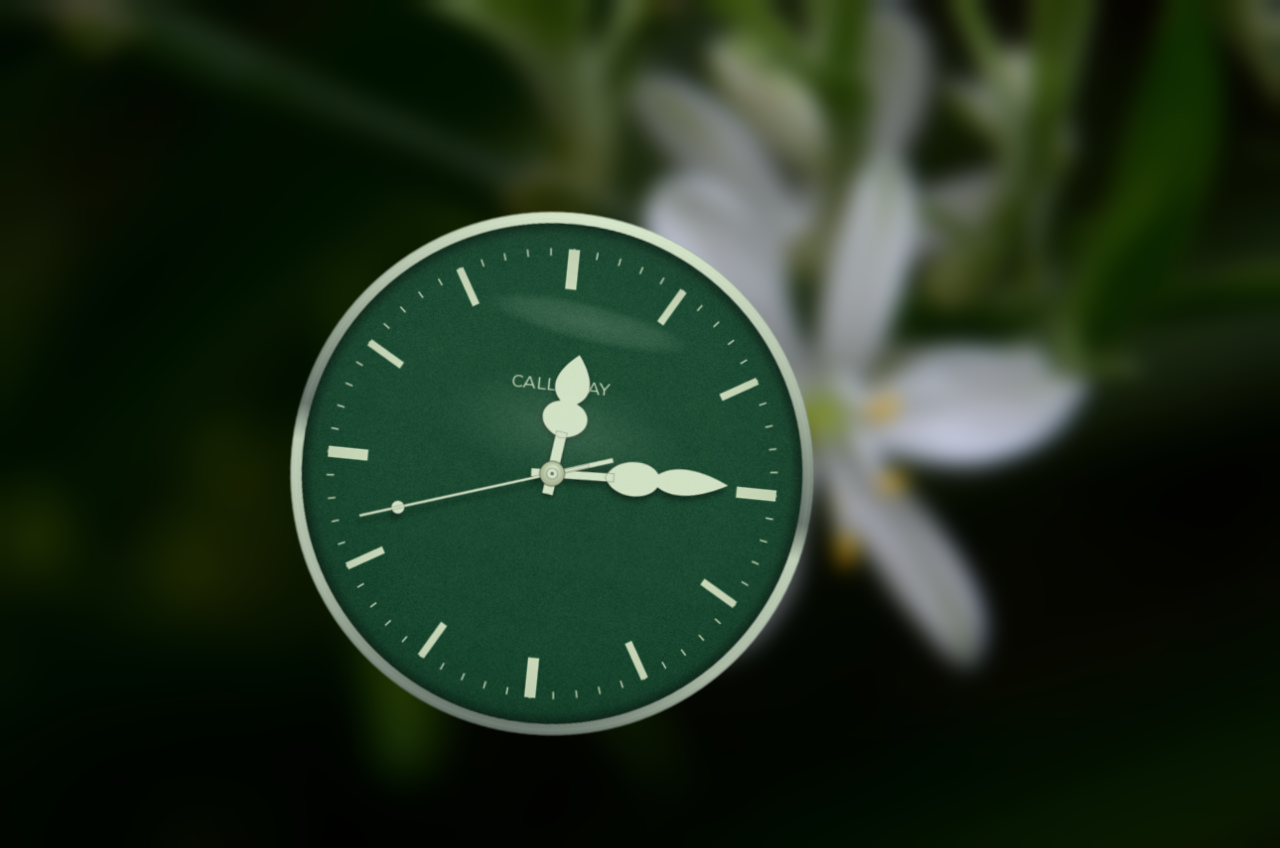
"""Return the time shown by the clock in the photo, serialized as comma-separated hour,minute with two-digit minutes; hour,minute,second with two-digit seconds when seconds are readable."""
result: 12,14,42
